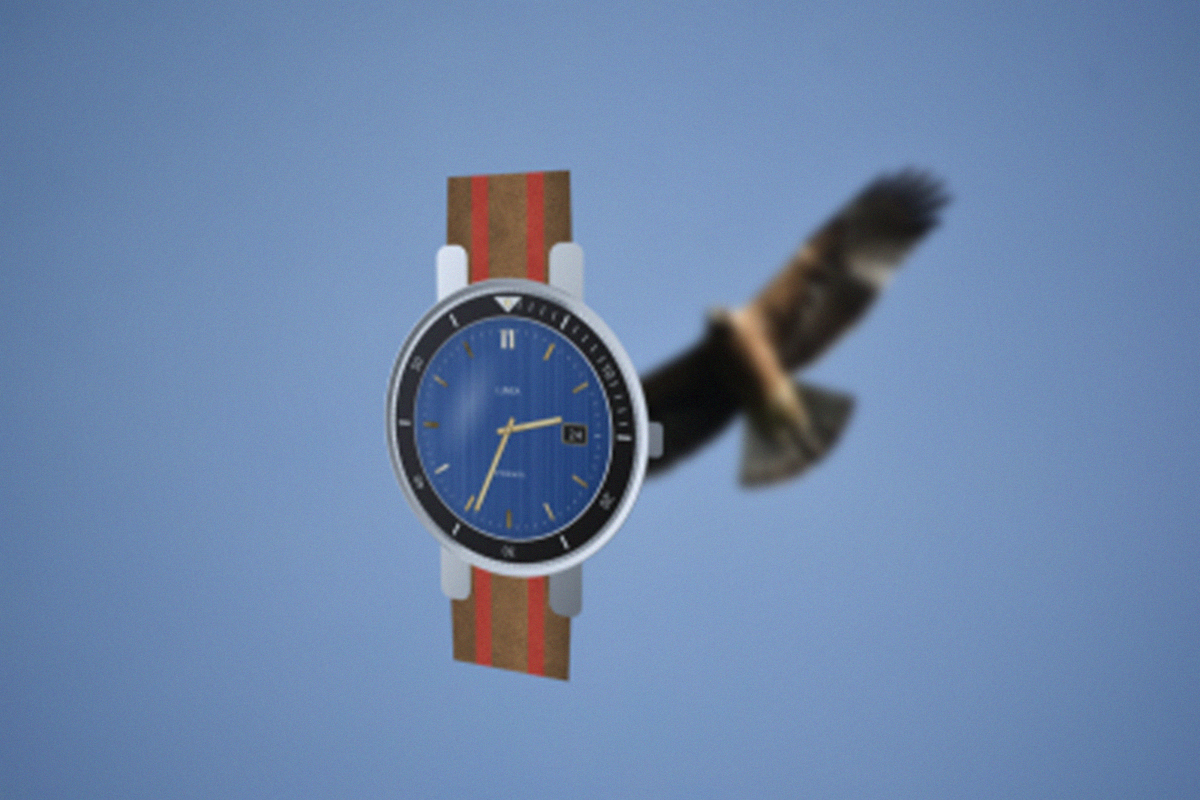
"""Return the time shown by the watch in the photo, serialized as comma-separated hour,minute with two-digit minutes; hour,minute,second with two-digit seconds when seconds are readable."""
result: 2,34
